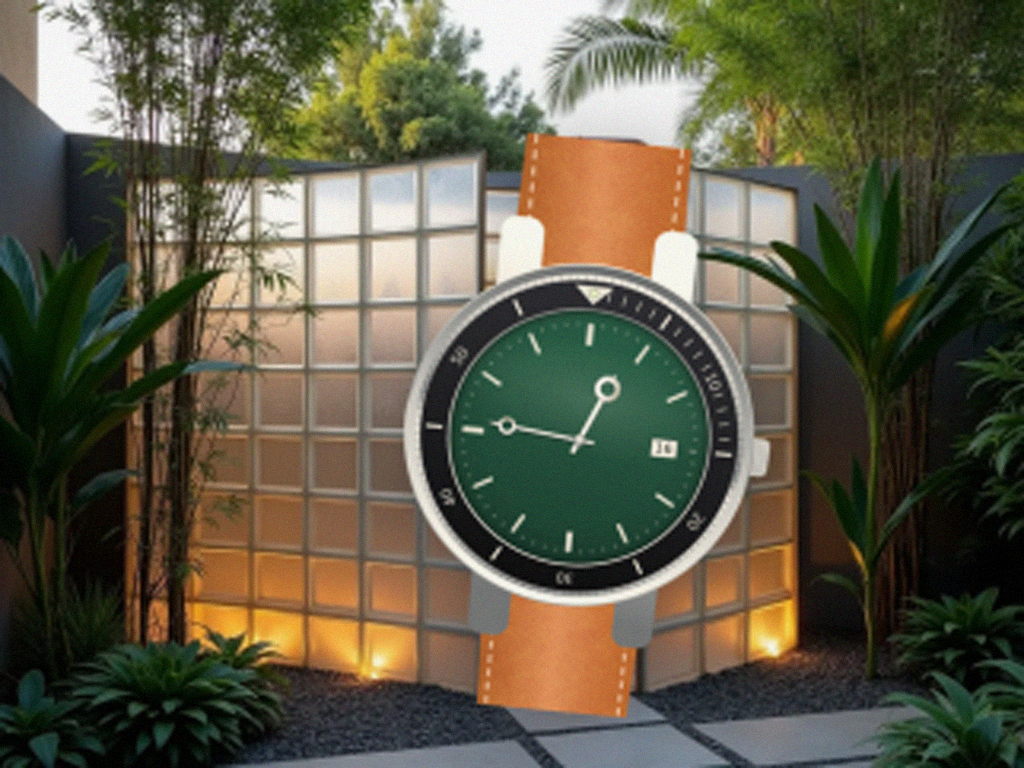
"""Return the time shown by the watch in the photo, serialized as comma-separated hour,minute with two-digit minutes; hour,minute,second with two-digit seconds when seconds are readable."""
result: 12,46
